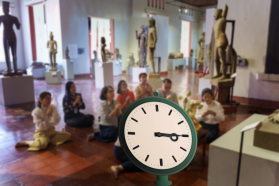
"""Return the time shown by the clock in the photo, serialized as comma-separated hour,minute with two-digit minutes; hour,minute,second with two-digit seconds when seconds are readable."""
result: 3,15
